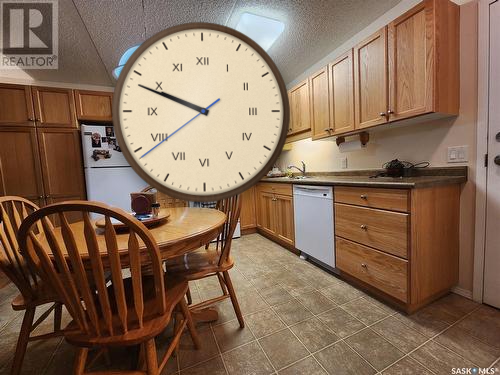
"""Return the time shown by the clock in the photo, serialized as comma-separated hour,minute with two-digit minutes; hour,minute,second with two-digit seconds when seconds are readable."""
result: 9,48,39
